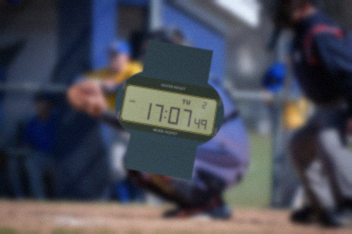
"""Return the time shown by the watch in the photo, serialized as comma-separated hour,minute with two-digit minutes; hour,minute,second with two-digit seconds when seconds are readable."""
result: 17,07,49
